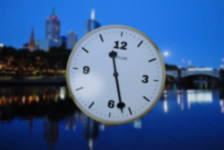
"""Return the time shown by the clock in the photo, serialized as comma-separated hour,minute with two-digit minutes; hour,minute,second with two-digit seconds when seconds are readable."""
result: 11,27
